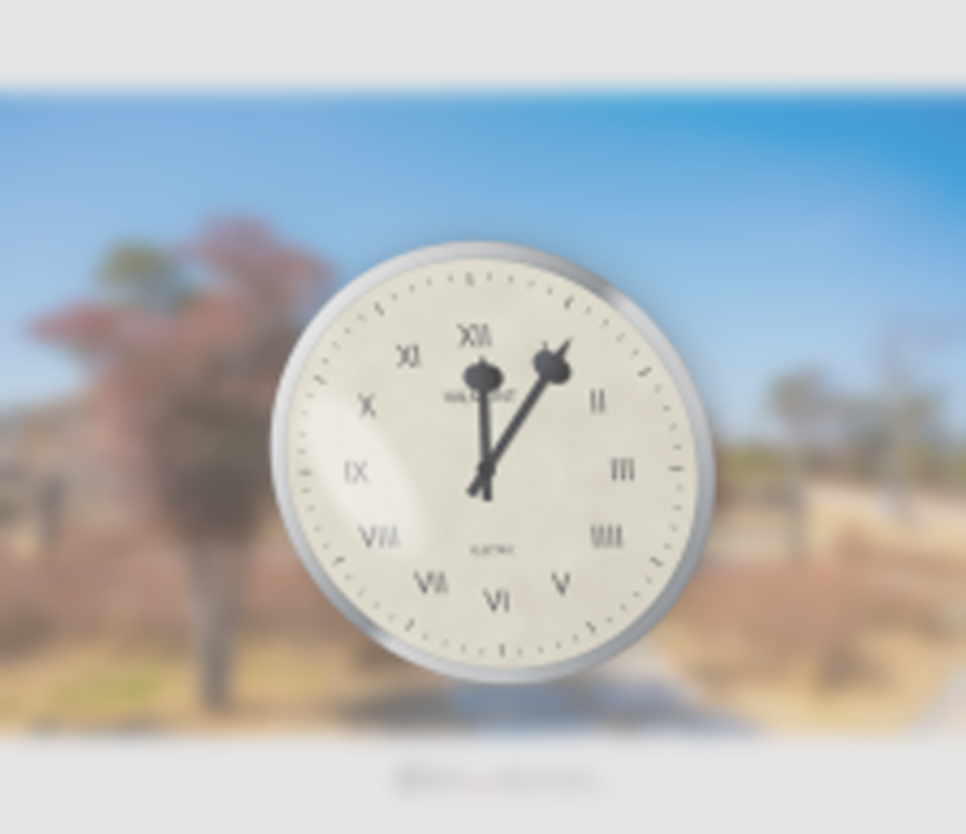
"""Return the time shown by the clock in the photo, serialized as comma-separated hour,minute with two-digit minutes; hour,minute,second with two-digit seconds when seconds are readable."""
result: 12,06
